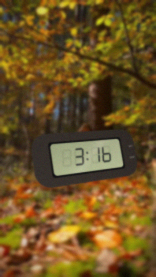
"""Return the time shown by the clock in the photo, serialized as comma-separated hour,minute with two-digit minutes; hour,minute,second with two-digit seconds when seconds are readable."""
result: 3,16
